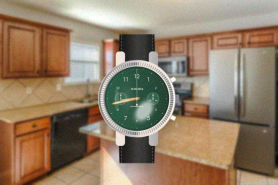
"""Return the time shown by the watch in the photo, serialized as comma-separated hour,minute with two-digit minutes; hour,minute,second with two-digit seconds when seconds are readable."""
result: 8,43
